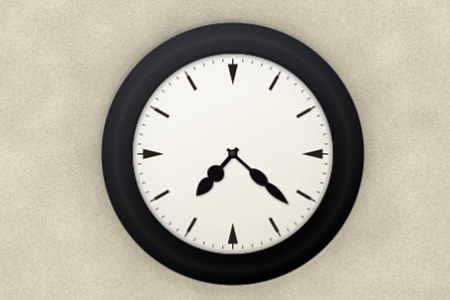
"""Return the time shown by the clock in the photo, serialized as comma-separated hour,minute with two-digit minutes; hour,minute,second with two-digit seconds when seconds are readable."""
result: 7,22
